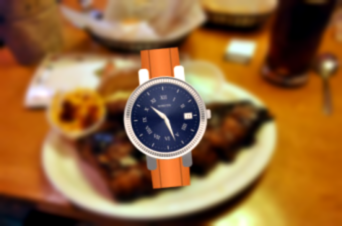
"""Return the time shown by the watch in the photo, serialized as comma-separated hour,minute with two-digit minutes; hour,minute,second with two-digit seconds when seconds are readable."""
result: 10,27
